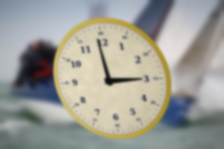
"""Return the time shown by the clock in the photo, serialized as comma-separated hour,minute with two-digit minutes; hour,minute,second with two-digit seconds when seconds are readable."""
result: 2,59
